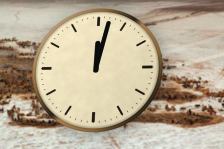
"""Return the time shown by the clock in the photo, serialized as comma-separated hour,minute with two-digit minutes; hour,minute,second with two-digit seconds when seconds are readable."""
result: 12,02
